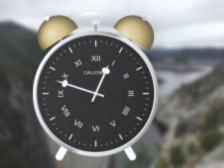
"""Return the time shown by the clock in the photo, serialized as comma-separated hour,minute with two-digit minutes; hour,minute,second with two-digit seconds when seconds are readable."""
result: 12,48
